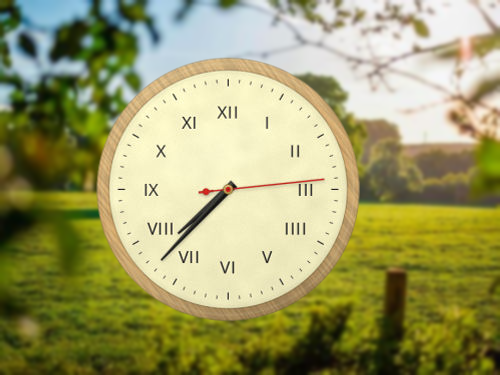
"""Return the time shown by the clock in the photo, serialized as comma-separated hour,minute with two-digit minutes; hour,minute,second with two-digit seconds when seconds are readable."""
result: 7,37,14
